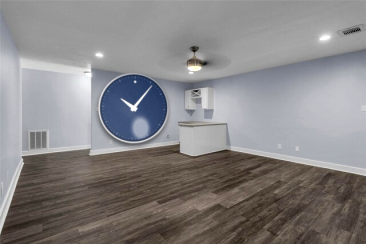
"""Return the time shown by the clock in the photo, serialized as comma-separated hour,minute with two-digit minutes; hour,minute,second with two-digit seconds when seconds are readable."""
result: 10,06
